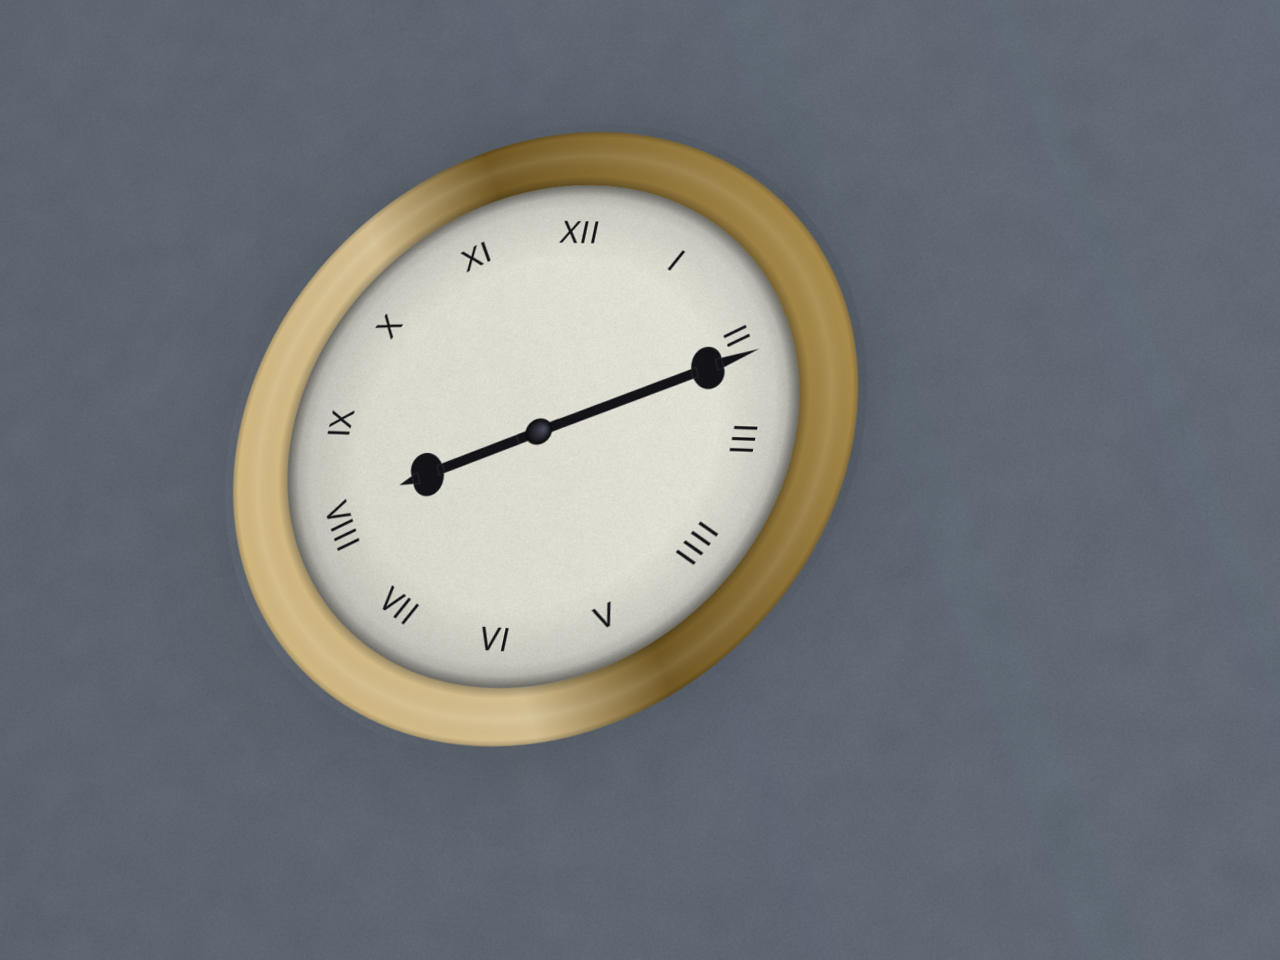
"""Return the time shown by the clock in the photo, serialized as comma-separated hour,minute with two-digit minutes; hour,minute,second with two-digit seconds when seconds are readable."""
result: 8,11
